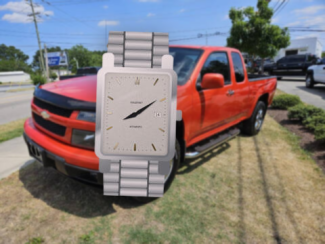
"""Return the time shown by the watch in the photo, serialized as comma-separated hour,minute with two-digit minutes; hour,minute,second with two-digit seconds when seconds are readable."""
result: 8,09
